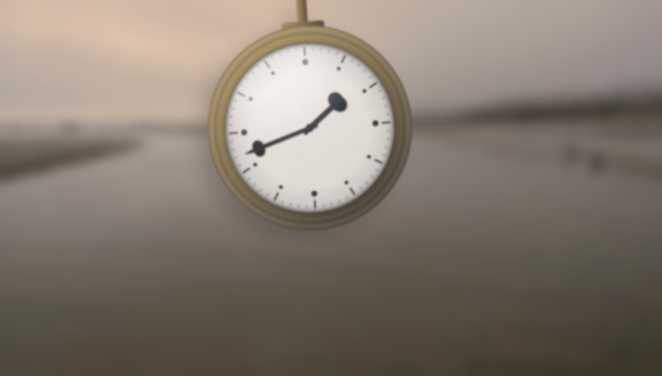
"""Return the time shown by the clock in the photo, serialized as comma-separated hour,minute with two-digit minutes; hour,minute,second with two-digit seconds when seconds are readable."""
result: 1,42
